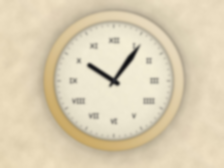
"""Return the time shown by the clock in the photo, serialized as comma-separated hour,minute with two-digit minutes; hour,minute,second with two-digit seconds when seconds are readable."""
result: 10,06
